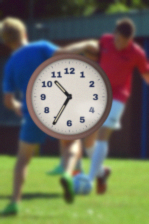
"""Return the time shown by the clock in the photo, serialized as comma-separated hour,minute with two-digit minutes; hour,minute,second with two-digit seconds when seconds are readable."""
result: 10,35
